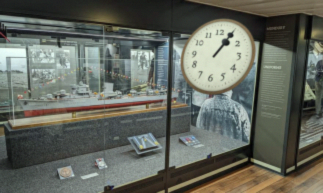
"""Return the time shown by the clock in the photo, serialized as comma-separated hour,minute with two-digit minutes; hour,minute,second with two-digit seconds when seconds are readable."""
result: 1,05
